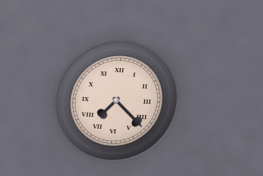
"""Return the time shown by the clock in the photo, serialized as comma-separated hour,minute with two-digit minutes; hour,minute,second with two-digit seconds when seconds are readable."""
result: 7,22
